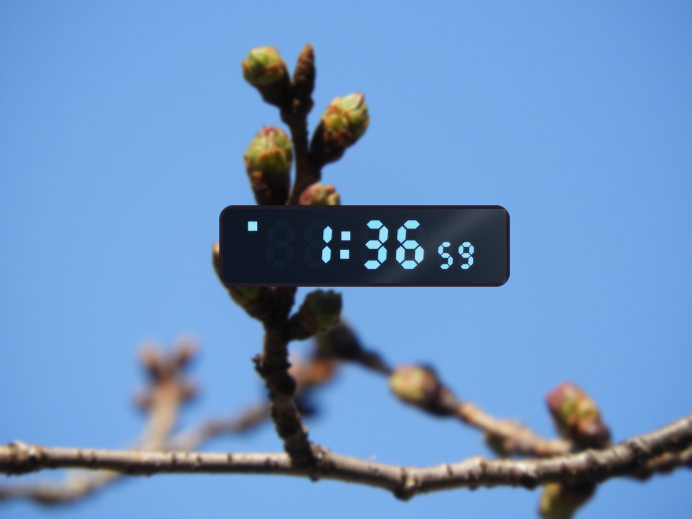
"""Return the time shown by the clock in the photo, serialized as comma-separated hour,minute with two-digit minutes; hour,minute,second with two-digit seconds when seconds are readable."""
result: 1,36,59
